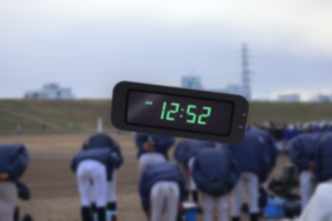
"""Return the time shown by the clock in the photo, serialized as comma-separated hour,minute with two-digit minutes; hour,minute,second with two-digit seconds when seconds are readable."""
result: 12,52
